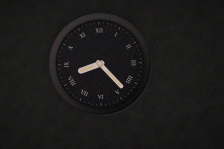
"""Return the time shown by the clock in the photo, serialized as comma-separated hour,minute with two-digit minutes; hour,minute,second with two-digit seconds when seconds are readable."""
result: 8,23
